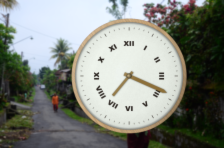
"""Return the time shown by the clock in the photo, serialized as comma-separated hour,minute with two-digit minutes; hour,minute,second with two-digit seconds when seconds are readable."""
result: 7,19
